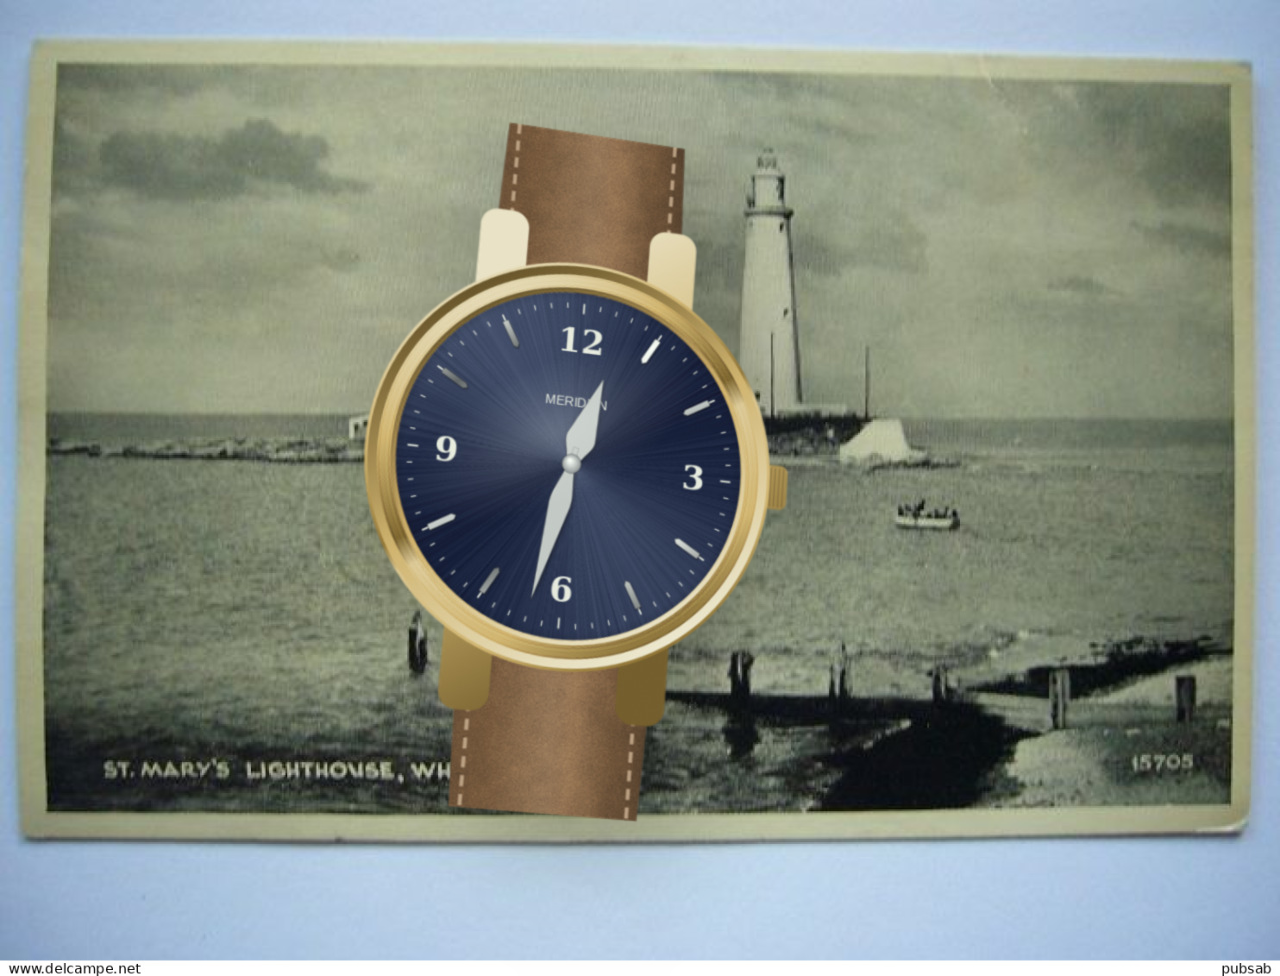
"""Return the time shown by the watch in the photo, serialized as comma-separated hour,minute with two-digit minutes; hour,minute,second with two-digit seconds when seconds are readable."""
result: 12,32
